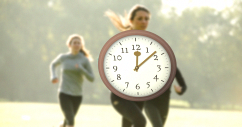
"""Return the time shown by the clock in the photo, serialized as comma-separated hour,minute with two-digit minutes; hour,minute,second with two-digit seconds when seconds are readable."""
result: 12,08
